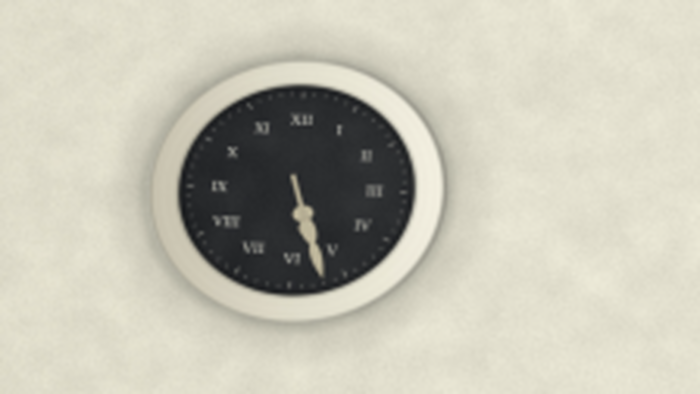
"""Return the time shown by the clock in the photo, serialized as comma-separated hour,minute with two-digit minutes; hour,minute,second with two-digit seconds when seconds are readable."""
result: 5,27
